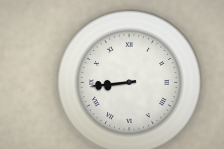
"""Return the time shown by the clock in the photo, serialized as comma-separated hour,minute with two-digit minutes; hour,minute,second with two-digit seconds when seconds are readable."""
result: 8,44
